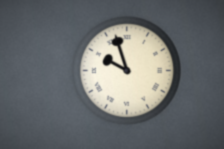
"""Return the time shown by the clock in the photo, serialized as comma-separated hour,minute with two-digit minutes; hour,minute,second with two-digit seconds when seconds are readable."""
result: 9,57
